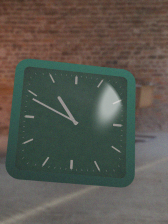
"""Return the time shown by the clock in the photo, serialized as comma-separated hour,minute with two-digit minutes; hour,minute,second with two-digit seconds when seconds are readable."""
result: 10,49
